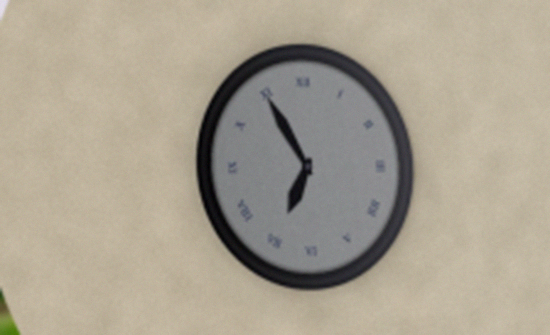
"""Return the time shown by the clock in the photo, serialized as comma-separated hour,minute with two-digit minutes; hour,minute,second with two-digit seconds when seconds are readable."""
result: 6,55
